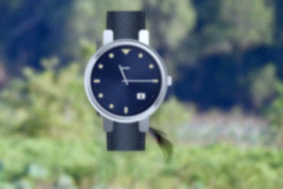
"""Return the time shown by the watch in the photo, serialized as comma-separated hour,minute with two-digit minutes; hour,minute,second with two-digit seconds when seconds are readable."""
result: 11,15
